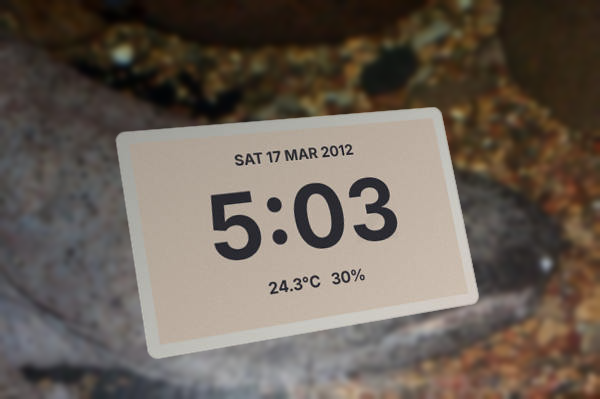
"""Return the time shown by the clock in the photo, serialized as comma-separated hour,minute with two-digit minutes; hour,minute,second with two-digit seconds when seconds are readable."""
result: 5,03
